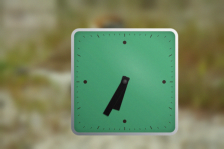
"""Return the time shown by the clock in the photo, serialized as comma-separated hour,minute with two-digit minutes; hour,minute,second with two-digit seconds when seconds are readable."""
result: 6,35
